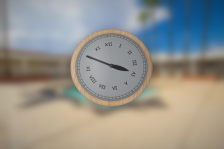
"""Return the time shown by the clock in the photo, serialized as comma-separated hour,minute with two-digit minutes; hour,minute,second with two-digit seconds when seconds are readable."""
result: 3,50
